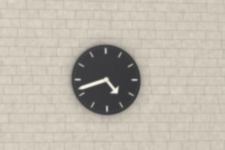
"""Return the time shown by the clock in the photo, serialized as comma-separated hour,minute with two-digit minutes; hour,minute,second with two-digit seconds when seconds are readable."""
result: 4,42
